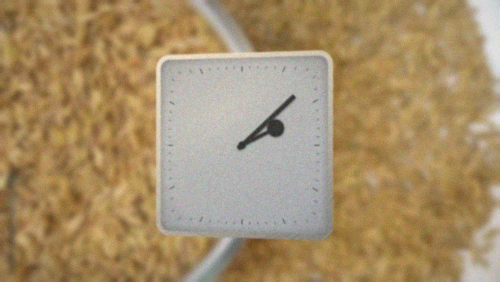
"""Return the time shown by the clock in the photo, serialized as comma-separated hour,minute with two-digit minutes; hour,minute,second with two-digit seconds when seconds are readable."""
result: 2,08
